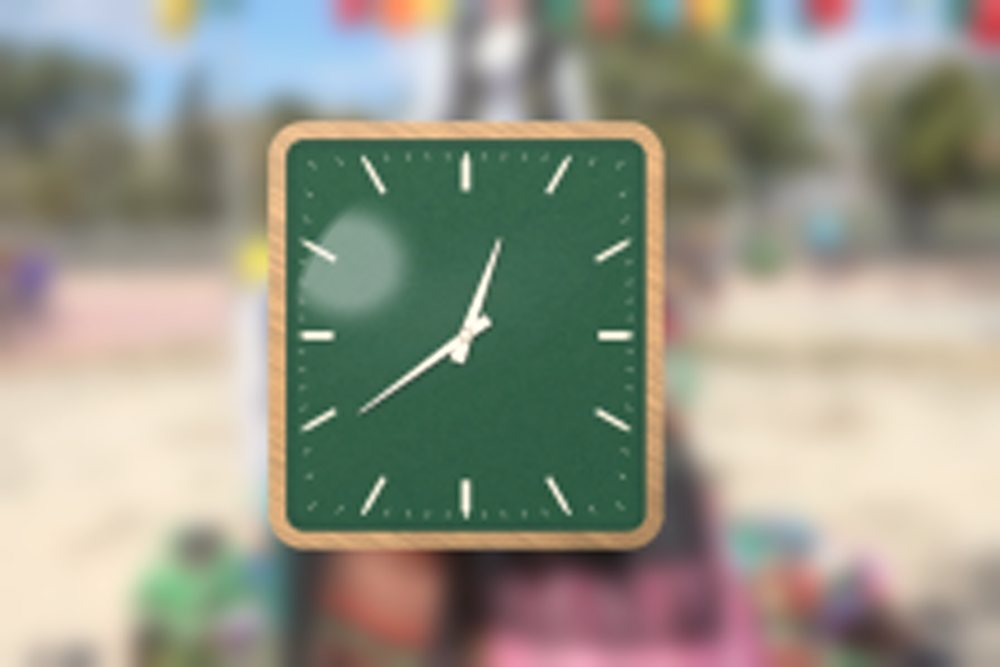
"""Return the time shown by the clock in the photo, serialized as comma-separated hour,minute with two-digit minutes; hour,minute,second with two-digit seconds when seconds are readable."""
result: 12,39
